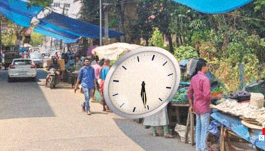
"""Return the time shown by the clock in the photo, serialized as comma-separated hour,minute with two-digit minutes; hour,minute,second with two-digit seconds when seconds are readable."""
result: 5,26
